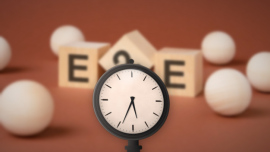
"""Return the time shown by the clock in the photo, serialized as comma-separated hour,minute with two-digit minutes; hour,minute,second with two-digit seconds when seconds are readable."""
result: 5,34
